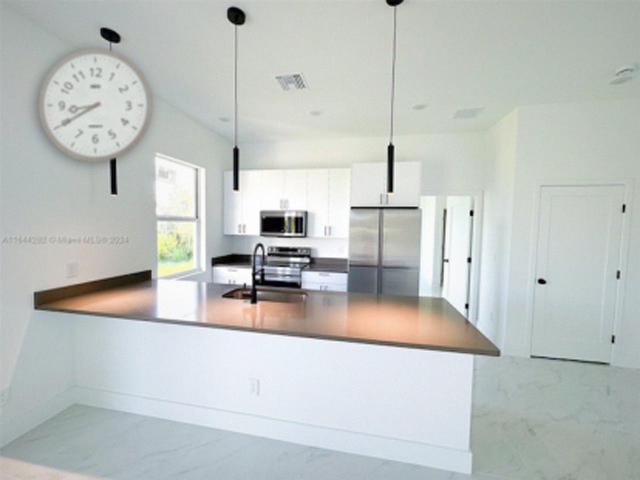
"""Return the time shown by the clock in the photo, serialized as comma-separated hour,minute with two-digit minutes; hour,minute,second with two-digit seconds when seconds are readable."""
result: 8,40
